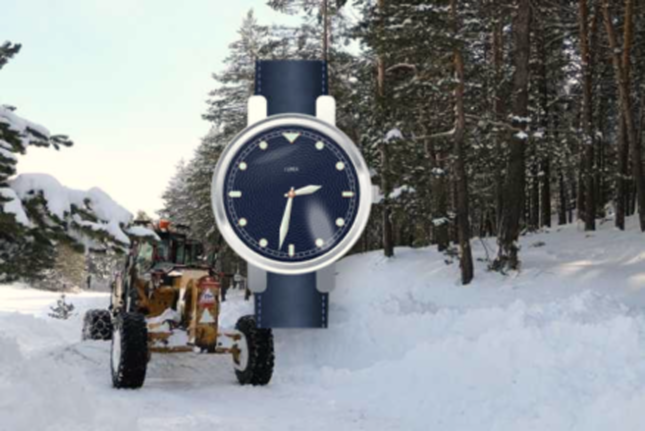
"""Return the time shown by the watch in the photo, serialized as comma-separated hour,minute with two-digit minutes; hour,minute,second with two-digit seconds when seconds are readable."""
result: 2,32
